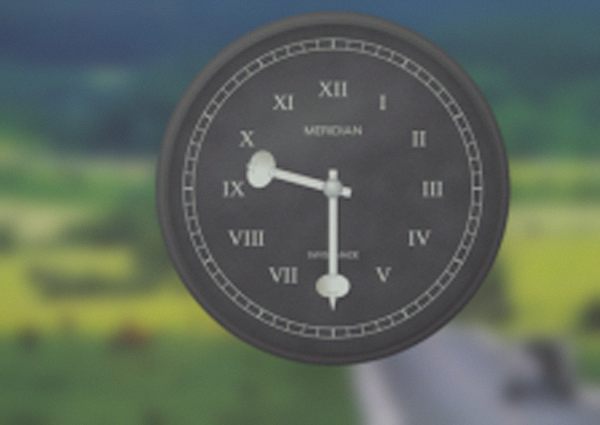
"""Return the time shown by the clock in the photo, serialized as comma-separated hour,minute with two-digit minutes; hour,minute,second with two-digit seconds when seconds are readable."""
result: 9,30
